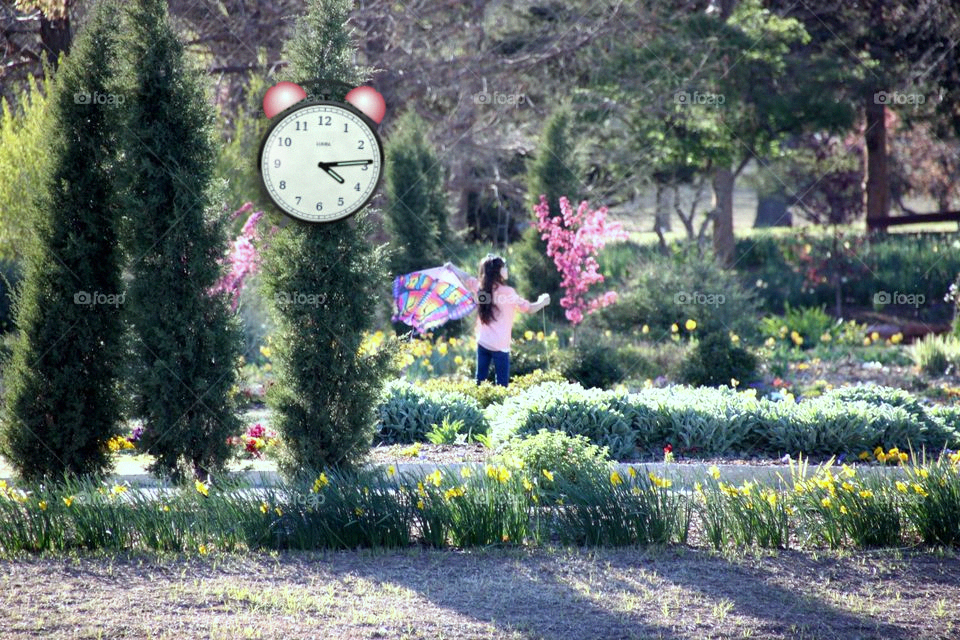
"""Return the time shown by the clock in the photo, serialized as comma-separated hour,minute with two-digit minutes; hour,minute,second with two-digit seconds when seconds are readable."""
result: 4,14
